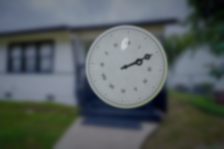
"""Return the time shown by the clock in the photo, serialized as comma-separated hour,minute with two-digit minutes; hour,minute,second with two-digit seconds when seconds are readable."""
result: 2,10
